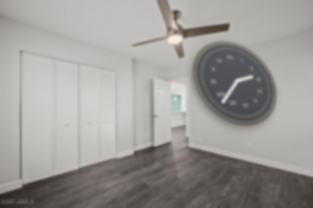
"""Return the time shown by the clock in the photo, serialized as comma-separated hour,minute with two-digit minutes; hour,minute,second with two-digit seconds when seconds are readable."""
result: 2,38
